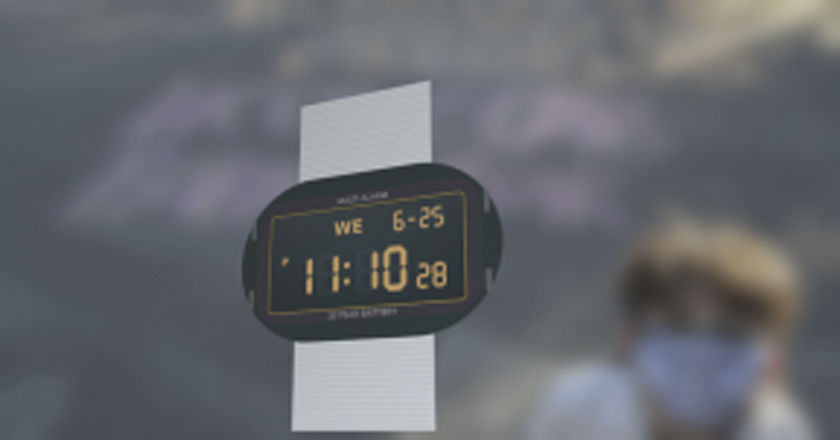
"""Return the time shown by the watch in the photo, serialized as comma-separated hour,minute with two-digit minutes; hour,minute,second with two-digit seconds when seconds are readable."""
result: 11,10,28
